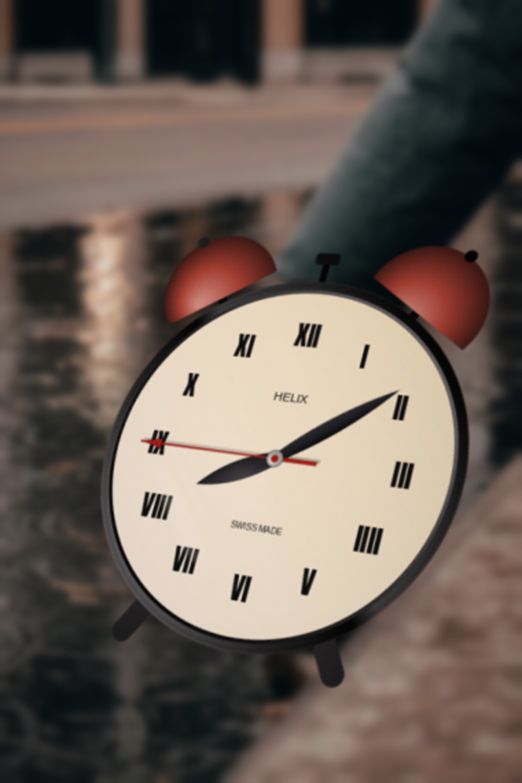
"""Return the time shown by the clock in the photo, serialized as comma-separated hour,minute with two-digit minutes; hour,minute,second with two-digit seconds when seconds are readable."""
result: 8,08,45
